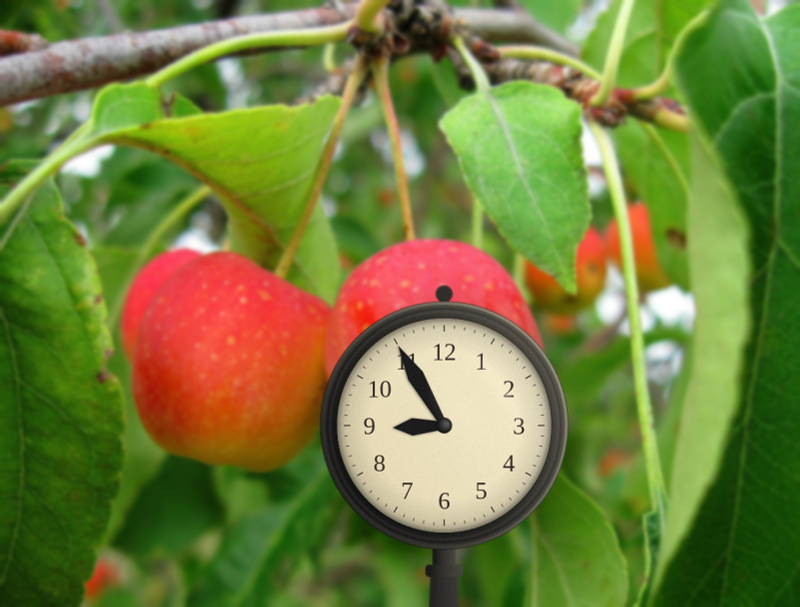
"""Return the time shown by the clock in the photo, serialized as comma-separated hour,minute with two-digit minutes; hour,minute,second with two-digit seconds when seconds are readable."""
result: 8,55
